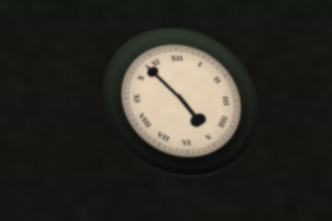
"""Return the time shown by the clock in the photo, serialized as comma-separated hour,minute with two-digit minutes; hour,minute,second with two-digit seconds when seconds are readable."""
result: 4,53
